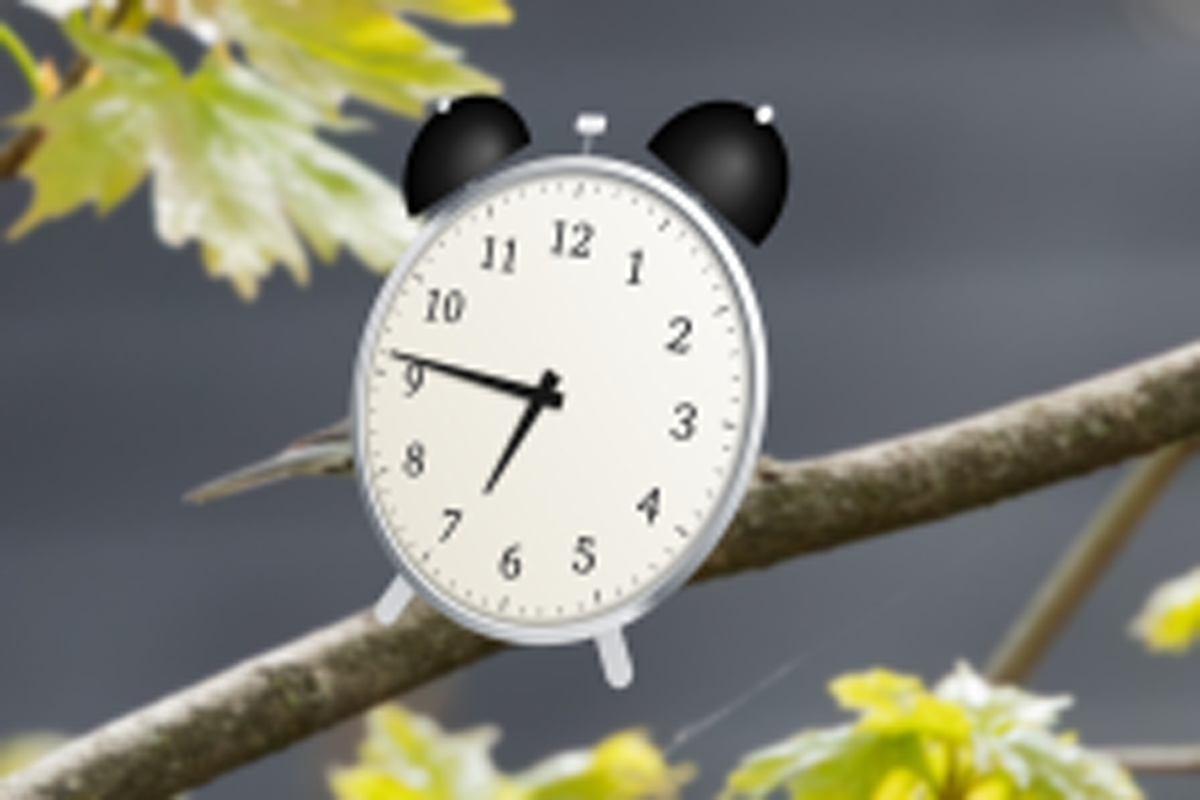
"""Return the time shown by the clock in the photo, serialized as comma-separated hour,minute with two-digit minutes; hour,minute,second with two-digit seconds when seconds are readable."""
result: 6,46
